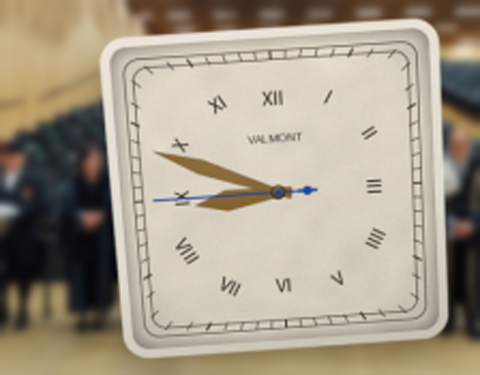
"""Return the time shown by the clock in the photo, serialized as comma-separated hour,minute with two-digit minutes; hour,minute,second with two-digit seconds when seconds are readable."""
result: 8,48,45
